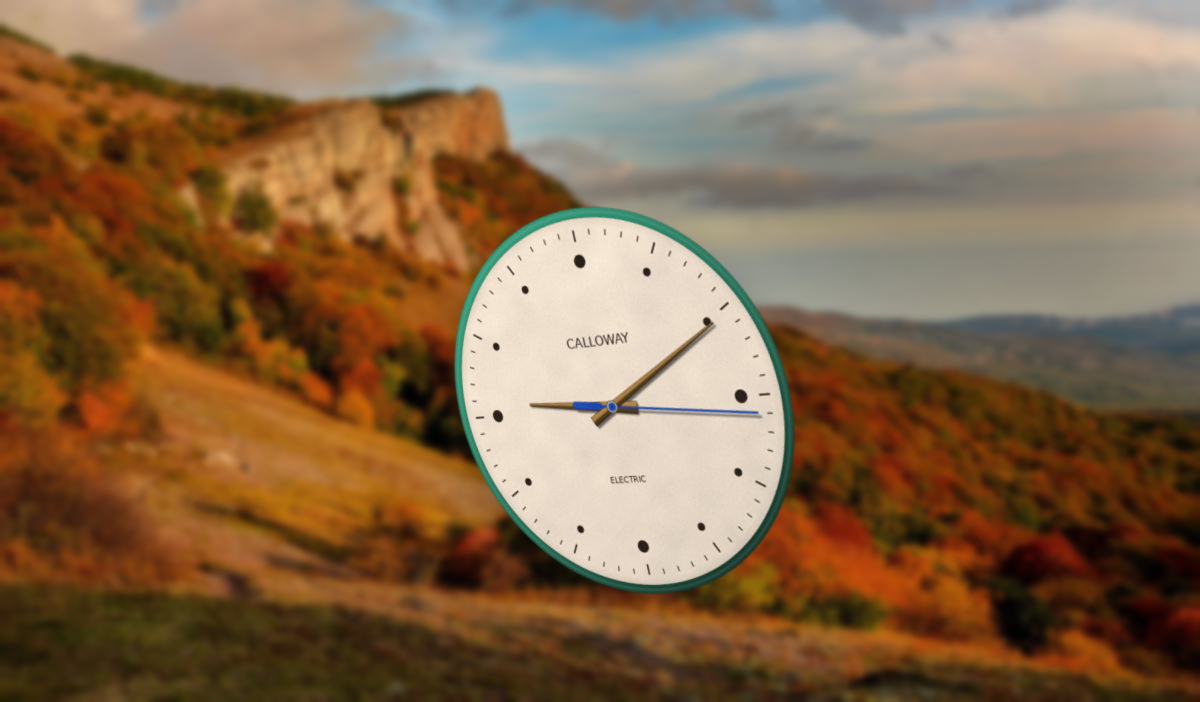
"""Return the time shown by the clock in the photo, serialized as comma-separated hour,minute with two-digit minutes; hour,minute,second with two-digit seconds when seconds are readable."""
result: 9,10,16
